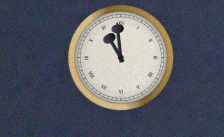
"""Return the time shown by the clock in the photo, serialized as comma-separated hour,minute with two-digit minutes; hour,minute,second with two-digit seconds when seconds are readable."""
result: 10,59
